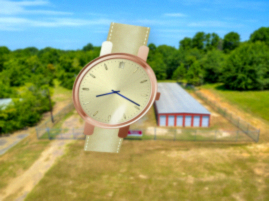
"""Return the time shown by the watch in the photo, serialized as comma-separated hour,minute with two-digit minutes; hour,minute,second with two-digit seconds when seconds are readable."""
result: 8,19
